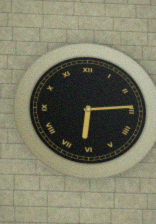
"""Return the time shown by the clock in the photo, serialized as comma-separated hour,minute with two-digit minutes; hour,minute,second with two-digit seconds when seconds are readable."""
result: 6,14
